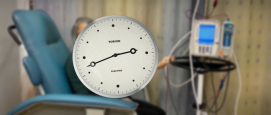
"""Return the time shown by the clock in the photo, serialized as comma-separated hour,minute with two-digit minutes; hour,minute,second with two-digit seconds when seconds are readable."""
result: 2,42
